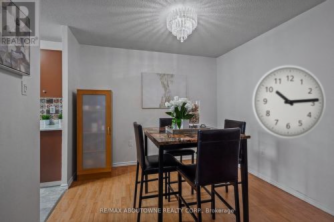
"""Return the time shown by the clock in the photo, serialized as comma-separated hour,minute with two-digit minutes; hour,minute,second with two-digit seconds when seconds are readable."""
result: 10,14
